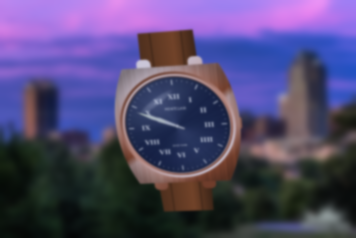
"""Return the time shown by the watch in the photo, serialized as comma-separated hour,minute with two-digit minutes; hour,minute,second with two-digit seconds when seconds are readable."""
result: 9,49
